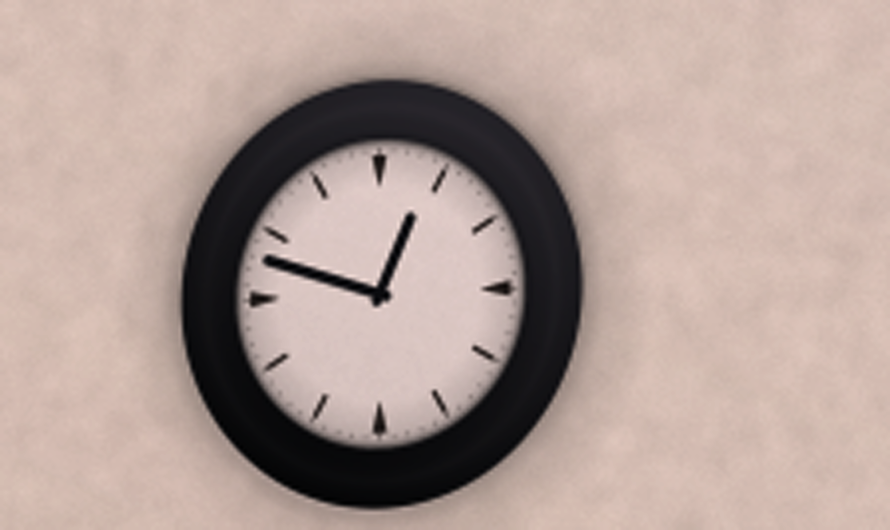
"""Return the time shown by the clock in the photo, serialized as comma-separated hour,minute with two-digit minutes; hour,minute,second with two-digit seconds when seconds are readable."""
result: 12,48
